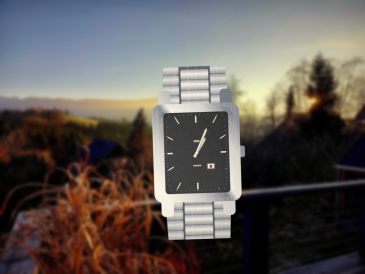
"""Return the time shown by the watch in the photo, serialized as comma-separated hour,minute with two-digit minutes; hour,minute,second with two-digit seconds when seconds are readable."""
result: 1,04
